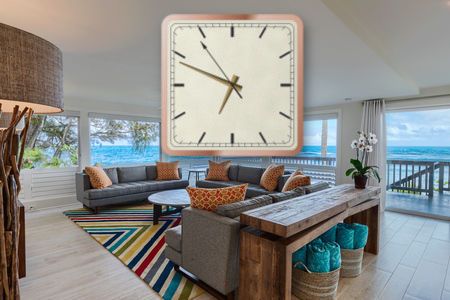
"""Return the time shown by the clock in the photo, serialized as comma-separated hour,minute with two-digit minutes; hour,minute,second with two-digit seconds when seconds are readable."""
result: 6,48,54
